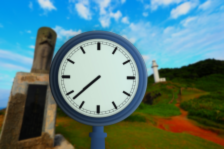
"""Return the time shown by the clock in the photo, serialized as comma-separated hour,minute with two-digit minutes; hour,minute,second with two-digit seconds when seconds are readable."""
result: 7,38
